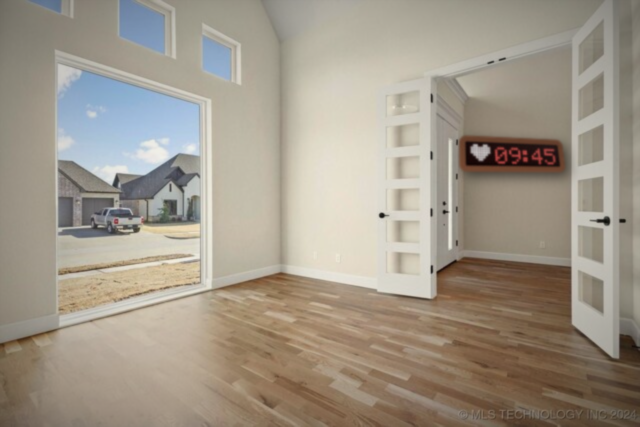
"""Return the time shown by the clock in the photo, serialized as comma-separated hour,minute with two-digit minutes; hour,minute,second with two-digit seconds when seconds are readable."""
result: 9,45
